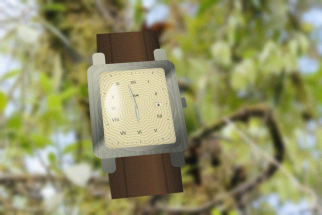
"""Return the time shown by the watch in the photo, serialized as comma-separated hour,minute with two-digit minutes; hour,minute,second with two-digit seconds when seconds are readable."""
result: 5,58
